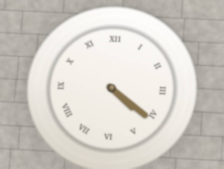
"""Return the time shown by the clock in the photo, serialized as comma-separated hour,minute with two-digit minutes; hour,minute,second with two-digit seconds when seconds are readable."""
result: 4,21
